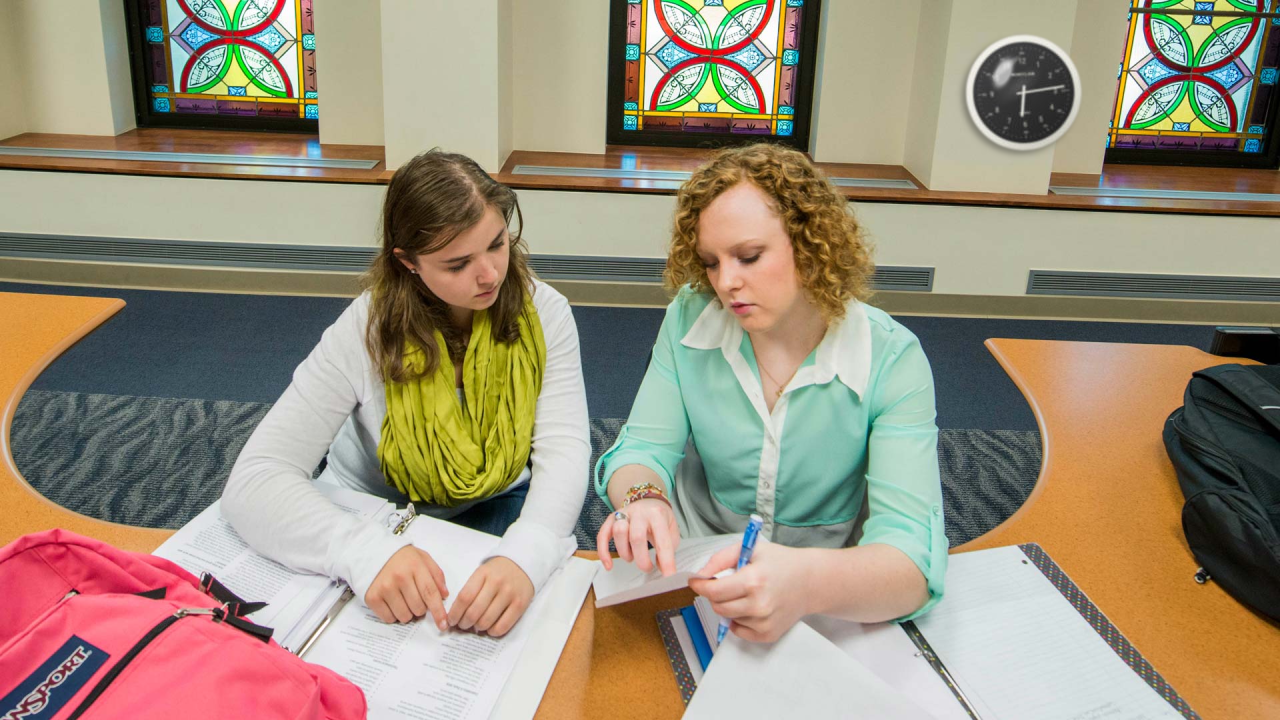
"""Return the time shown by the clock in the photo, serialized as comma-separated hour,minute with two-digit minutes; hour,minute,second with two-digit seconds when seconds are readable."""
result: 6,14
